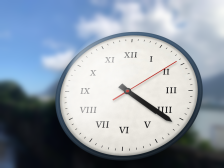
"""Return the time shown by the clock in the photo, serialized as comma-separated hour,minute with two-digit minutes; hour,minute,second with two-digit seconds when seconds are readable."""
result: 4,21,09
